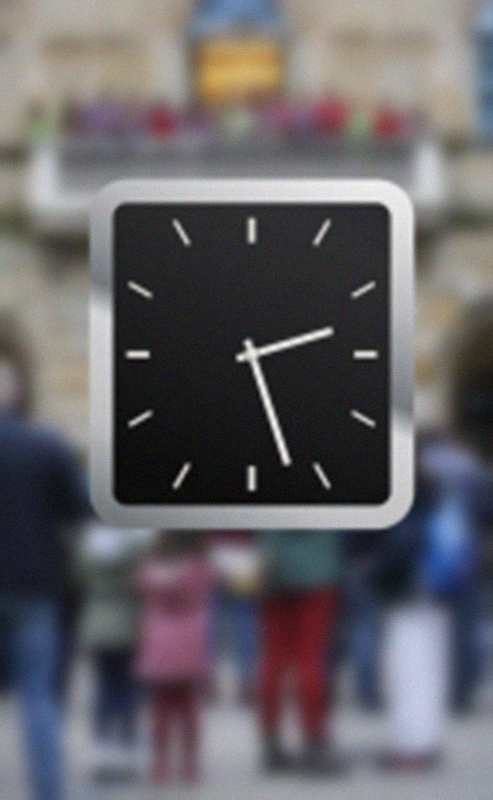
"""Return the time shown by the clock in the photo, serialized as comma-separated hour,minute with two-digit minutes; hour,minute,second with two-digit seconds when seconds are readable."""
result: 2,27
